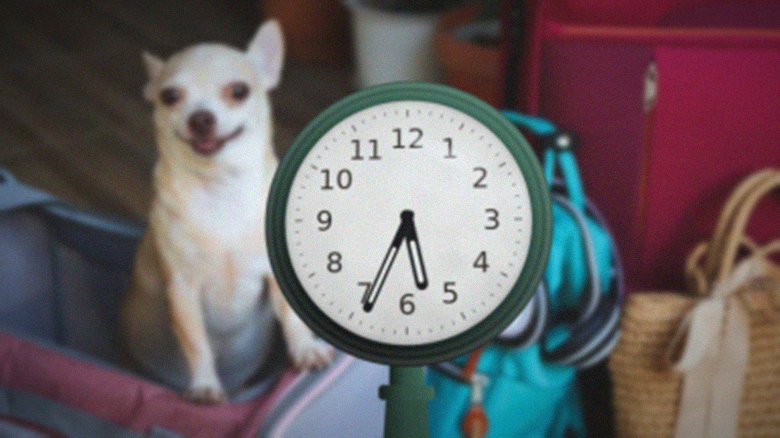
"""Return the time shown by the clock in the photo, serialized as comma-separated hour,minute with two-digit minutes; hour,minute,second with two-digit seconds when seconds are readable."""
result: 5,34
